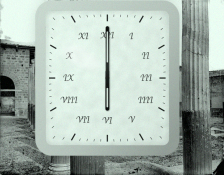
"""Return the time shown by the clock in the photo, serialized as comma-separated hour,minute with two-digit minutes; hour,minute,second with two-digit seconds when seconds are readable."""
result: 6,00
